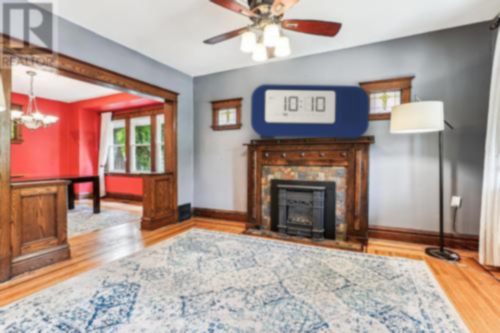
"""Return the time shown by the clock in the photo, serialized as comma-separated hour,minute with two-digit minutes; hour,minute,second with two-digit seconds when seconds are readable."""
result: 10,10
